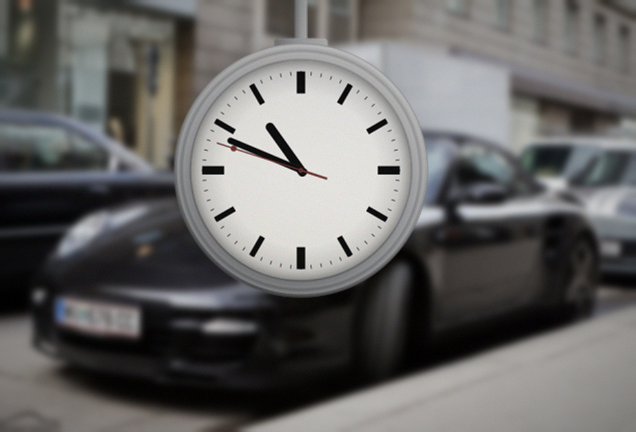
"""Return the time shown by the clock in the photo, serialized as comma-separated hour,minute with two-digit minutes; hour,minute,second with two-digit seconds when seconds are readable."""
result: 10,48,48
